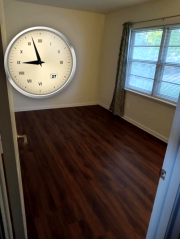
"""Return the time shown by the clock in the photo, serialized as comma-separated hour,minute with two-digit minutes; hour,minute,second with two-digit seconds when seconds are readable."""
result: 8,57
